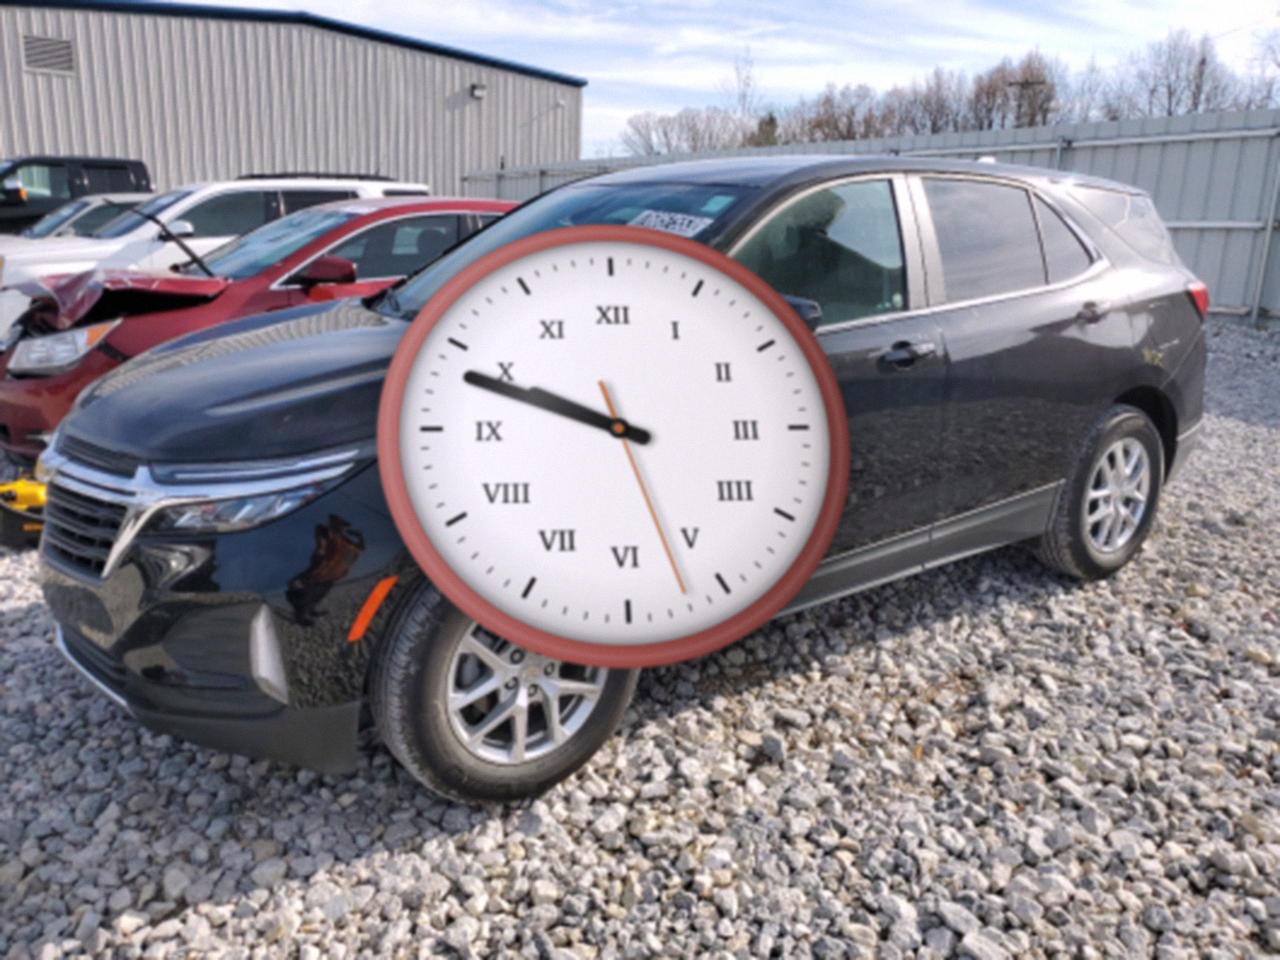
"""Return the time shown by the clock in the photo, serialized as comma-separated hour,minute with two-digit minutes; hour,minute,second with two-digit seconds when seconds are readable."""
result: 9,48,27
